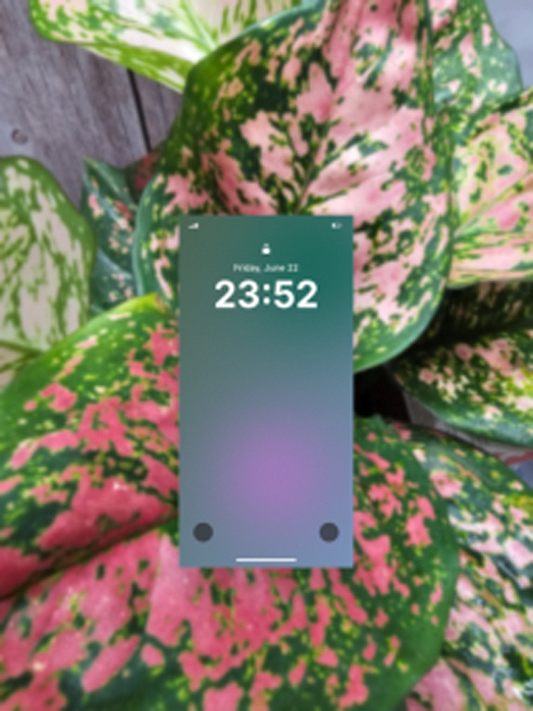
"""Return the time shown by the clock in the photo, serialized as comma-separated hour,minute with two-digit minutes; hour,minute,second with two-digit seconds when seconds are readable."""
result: 23,52
